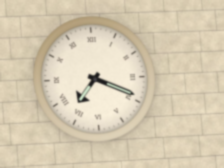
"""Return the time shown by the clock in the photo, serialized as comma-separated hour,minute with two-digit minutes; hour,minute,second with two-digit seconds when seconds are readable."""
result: 7,19
